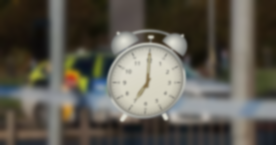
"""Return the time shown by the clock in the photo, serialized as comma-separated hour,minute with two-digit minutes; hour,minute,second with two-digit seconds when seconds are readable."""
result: 7,00
